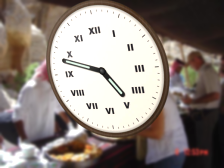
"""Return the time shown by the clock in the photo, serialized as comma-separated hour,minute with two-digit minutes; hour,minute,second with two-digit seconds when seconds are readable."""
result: 4,48
